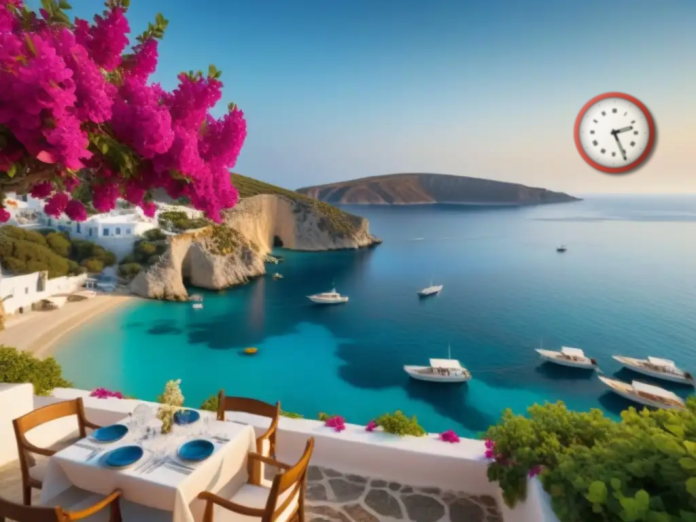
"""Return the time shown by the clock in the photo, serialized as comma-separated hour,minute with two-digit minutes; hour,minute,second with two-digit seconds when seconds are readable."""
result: 2,26
